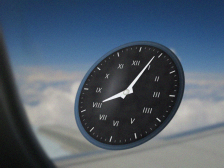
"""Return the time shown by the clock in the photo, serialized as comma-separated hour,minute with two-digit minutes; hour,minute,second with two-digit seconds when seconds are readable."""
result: 8,04
